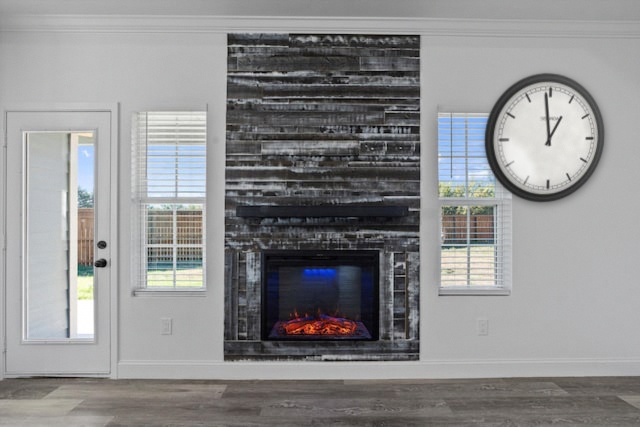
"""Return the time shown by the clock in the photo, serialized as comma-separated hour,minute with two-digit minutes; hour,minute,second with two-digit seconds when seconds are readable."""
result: 12,59
